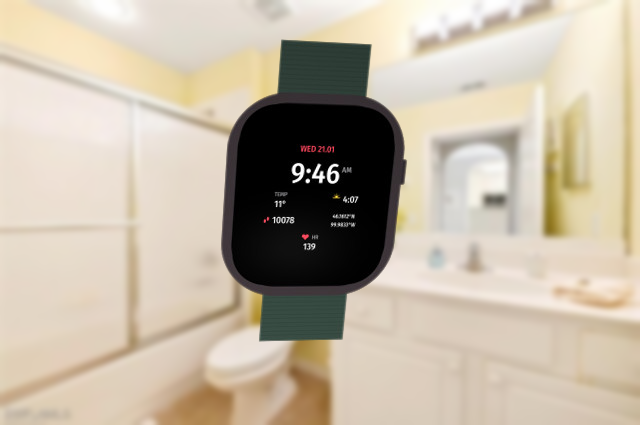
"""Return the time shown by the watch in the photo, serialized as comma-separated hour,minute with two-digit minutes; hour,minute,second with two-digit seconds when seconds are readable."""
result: 9,46
